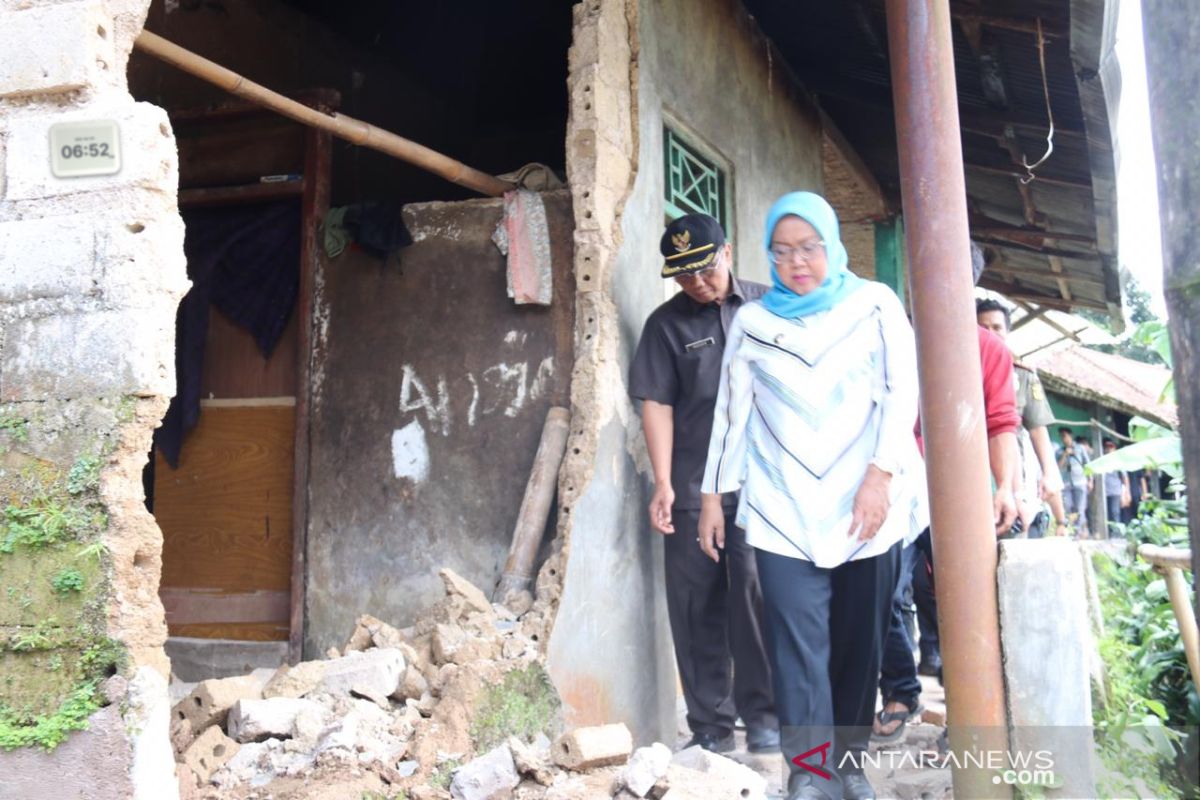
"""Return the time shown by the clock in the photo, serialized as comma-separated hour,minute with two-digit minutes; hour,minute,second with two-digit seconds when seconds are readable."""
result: 6,52
